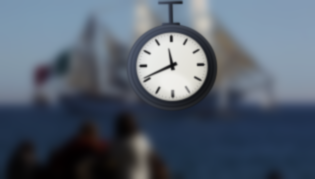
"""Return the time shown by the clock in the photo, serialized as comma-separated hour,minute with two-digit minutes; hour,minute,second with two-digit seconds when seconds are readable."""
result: 11,41
